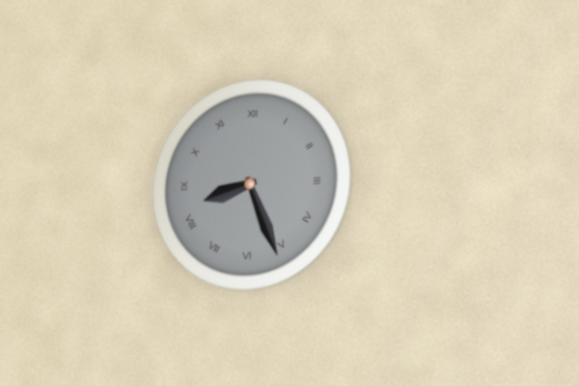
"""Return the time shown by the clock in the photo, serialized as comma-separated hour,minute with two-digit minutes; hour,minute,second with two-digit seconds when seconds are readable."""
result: 8,26
